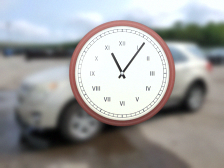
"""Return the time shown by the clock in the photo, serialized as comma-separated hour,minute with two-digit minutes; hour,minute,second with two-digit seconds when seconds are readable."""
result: 11,06
